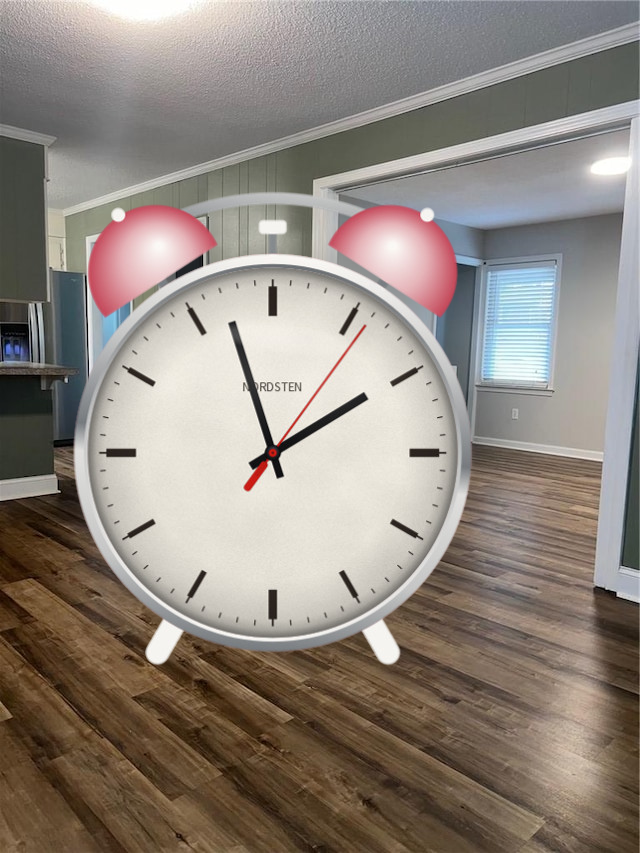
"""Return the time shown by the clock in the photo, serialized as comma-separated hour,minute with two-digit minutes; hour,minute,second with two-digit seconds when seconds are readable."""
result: 1,57,06
